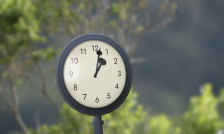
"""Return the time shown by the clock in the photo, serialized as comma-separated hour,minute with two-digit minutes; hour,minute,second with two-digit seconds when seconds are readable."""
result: 1,02
